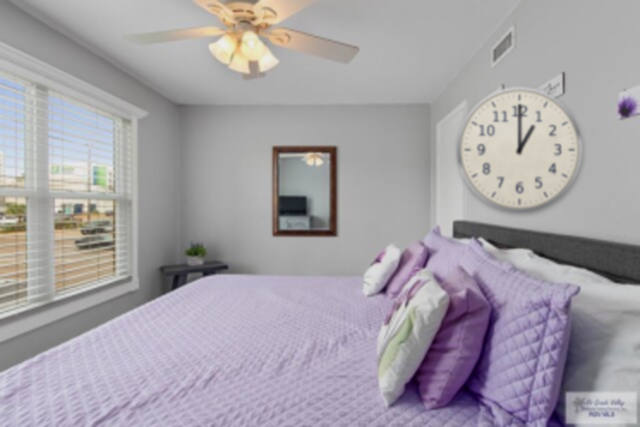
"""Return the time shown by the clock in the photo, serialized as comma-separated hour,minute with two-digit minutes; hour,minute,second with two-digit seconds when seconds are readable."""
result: 1,00
